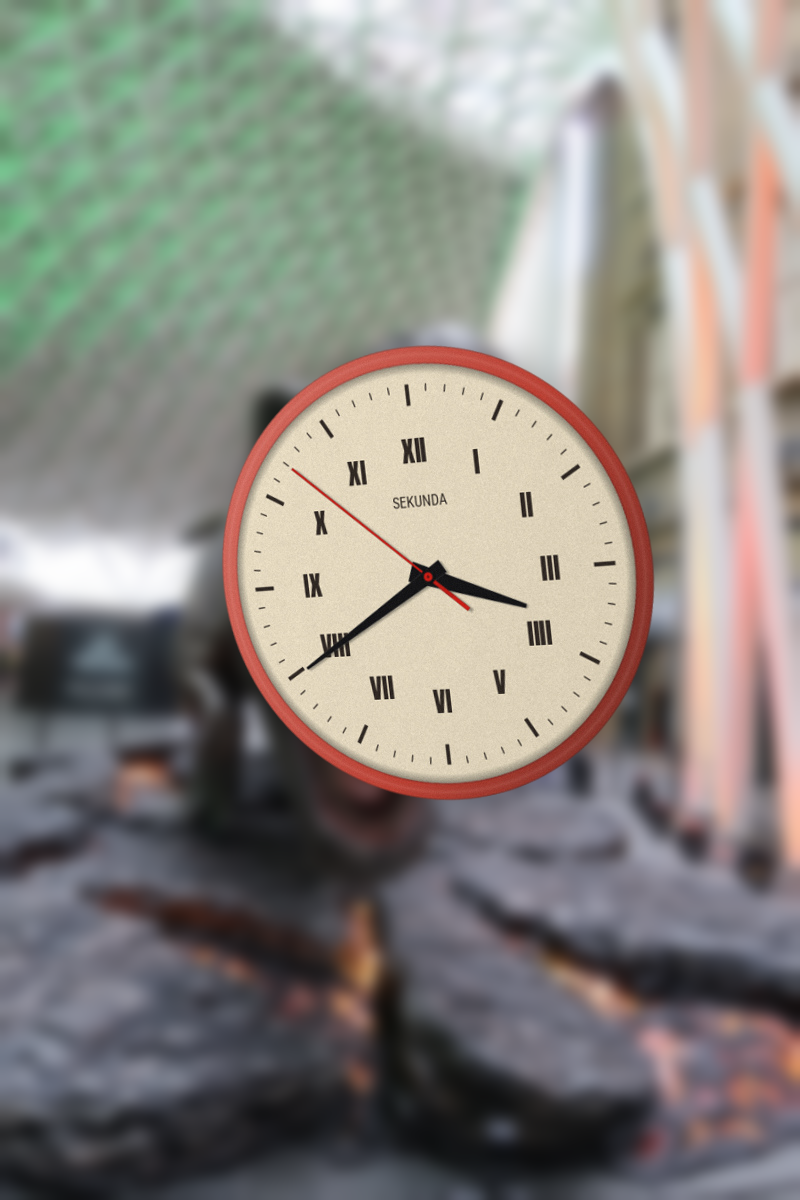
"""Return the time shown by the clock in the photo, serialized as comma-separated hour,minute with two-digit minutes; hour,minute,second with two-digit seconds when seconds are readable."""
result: 3,39,52
